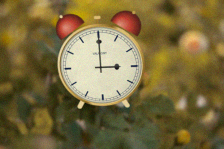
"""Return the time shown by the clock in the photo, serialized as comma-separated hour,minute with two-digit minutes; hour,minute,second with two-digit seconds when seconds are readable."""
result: 3,00
